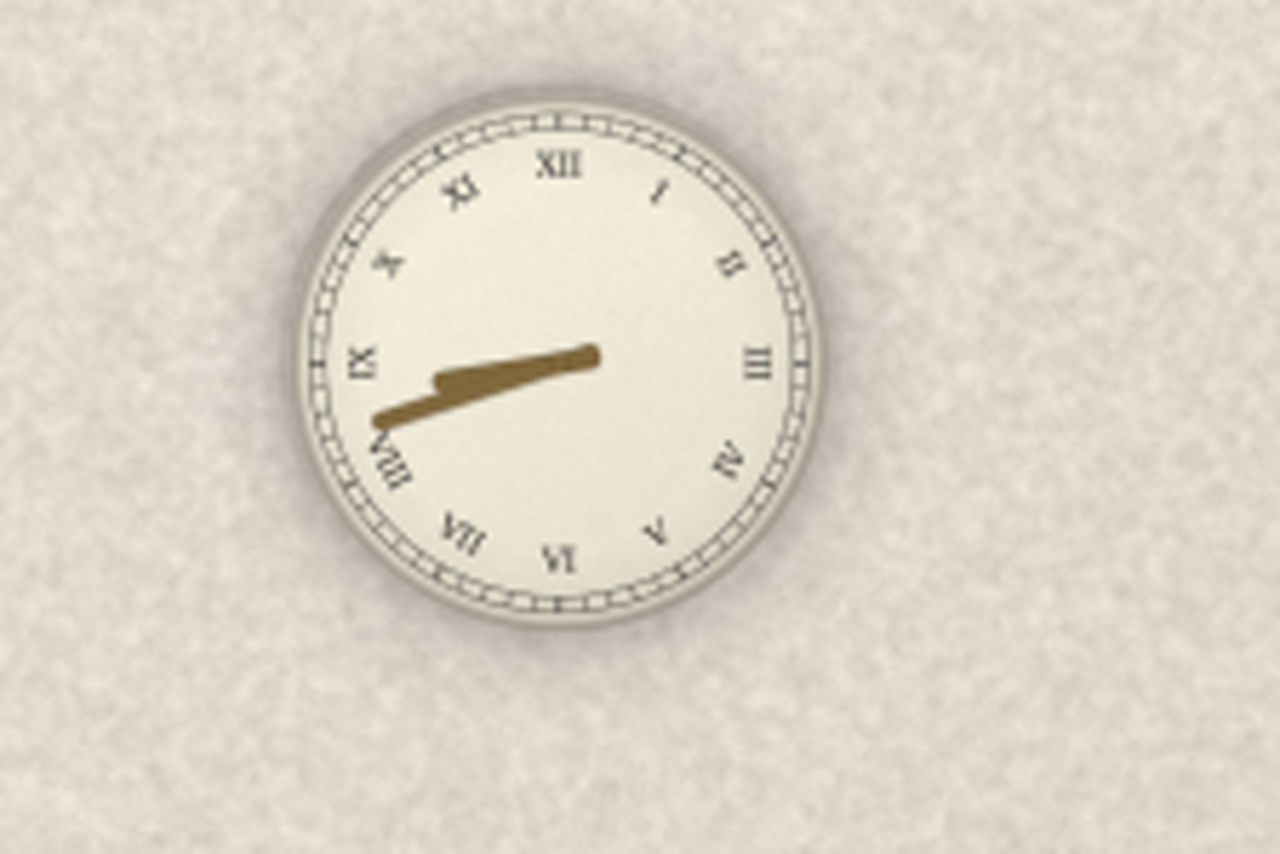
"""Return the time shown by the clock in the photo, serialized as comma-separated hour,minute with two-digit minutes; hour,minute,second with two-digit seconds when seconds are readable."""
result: 8,42
